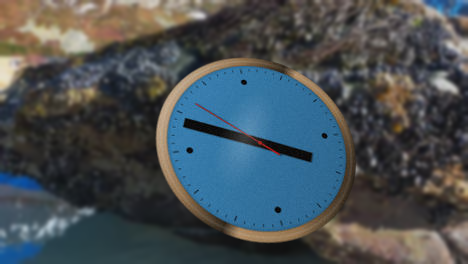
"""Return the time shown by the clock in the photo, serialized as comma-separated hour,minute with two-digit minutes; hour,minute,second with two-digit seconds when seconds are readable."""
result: 3,48,52
